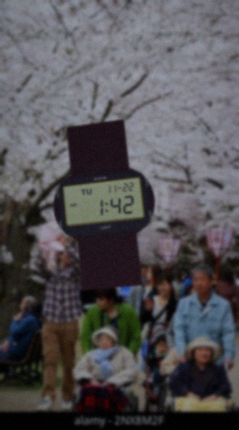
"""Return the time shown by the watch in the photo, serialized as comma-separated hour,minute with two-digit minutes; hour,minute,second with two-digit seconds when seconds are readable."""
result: 1,42
